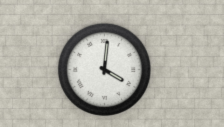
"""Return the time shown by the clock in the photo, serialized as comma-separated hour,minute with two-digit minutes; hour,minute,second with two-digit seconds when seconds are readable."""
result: 4,01
